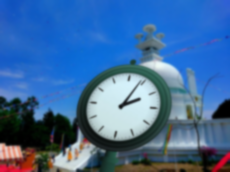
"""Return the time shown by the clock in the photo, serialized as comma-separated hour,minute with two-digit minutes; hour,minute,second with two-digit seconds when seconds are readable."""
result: 2,04
